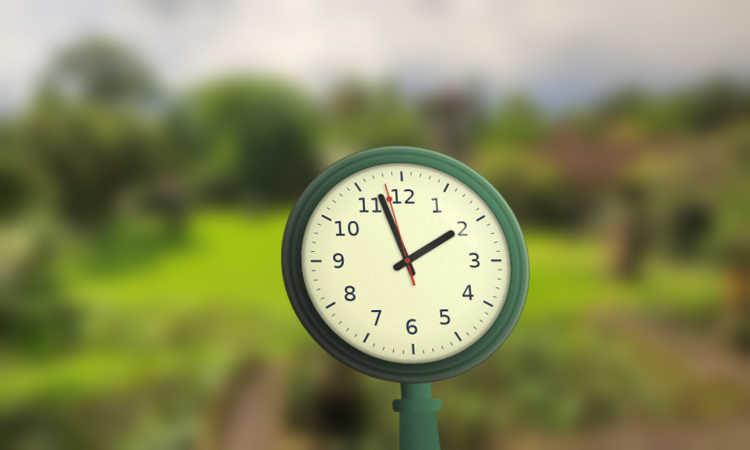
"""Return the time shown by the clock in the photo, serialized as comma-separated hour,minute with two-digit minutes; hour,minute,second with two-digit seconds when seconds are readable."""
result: 1,56,58
